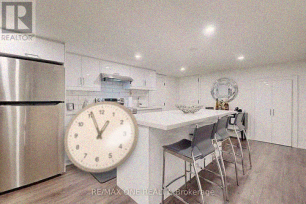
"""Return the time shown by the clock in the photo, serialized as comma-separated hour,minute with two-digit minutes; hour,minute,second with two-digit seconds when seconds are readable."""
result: 12,56
